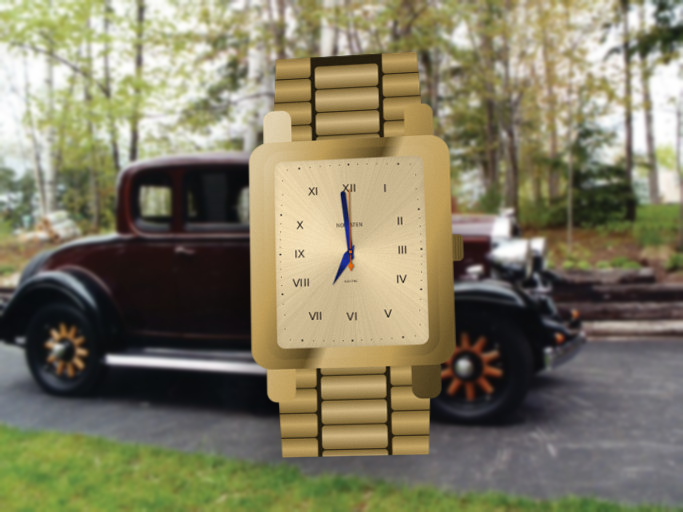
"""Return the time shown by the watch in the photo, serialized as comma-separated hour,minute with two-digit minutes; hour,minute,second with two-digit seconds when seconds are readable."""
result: 6,59,00
